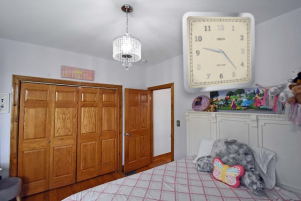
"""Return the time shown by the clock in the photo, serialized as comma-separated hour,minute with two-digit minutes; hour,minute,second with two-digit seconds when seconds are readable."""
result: 9,23
